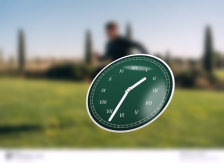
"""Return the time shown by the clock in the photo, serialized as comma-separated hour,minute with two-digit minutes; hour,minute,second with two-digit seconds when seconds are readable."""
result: 1,33
